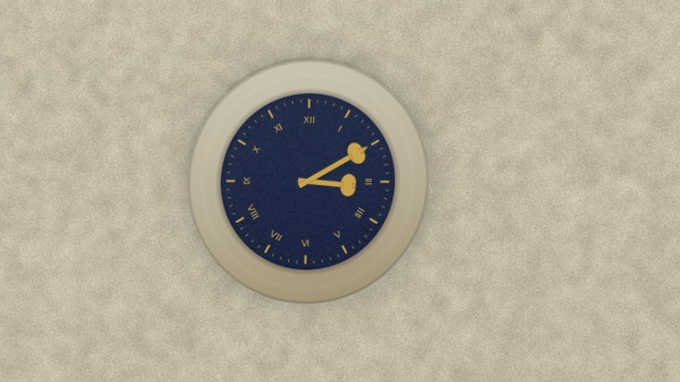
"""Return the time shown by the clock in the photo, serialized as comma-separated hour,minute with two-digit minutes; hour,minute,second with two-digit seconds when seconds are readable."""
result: 3,10
